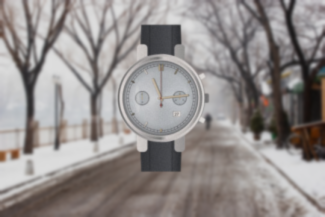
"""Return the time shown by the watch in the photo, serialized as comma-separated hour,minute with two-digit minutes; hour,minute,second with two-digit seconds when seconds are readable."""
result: 11,14
